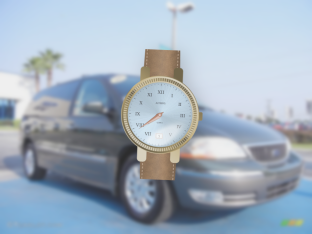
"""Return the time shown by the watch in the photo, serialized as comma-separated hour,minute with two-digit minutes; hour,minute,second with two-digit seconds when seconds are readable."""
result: 7,39
